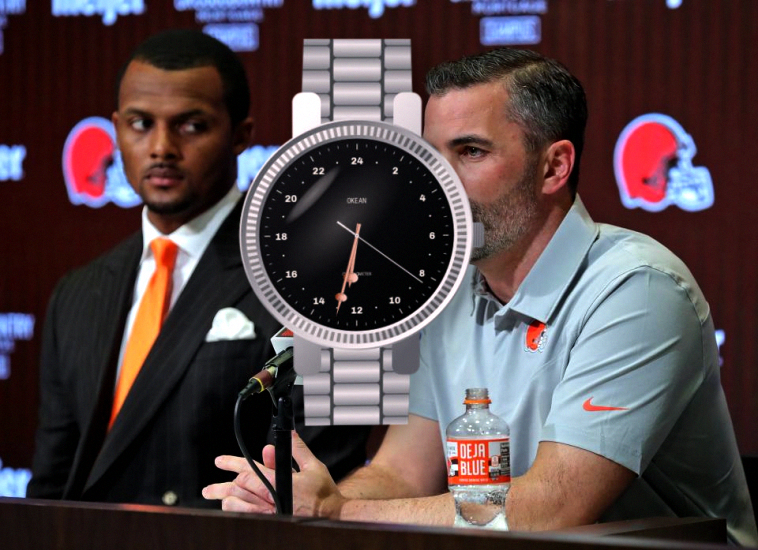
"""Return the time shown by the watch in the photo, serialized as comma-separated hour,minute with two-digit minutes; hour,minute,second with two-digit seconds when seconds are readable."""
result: 12,32,21
